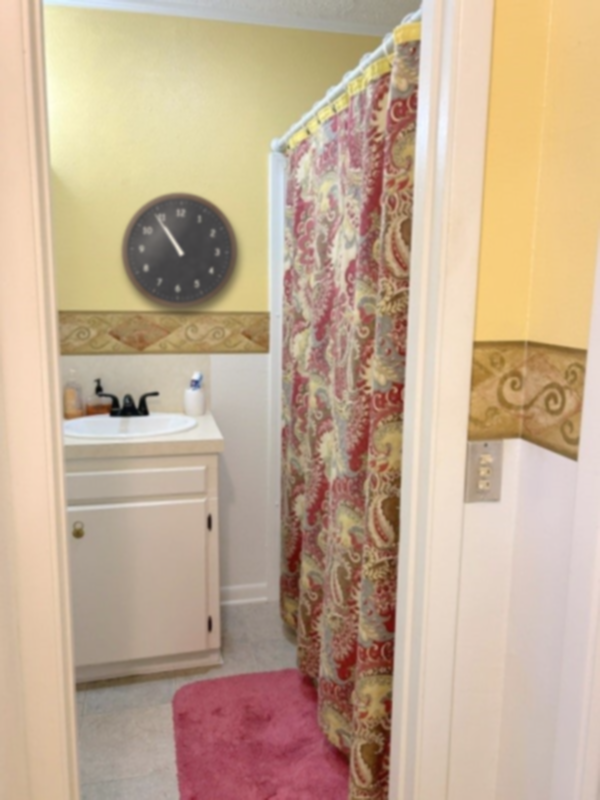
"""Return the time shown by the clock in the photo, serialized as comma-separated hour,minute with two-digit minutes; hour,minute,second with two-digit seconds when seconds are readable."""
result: 10,54
